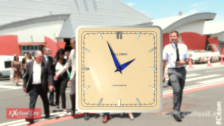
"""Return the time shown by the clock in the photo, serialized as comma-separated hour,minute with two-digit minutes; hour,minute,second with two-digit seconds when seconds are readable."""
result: 1,56
